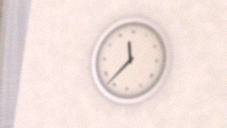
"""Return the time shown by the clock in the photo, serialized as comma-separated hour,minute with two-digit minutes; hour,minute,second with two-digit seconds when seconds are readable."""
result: 11,37
